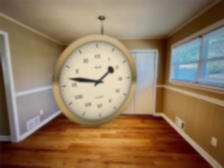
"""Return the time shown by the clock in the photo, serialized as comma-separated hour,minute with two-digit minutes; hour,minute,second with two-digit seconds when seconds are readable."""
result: 1,47
